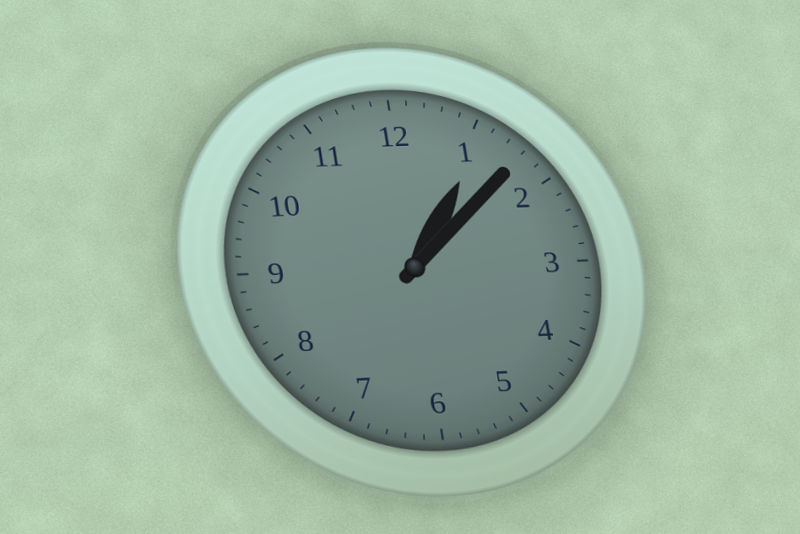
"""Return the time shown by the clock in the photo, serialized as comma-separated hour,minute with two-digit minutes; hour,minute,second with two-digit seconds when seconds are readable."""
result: 1,08
